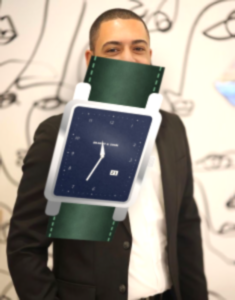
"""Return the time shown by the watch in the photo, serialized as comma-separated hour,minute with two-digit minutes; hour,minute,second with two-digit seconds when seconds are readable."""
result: 11,33
